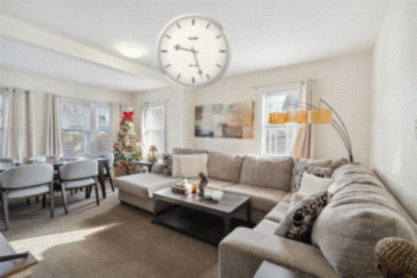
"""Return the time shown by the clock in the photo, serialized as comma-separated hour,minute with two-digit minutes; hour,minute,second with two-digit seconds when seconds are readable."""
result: 9,27
